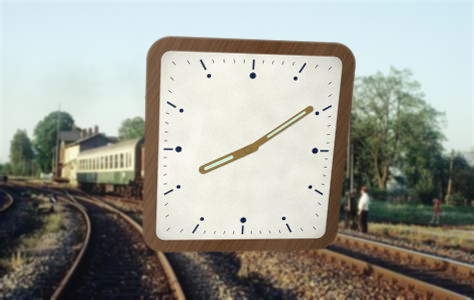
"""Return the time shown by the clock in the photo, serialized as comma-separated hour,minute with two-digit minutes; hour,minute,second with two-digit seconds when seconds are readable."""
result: 8,09
